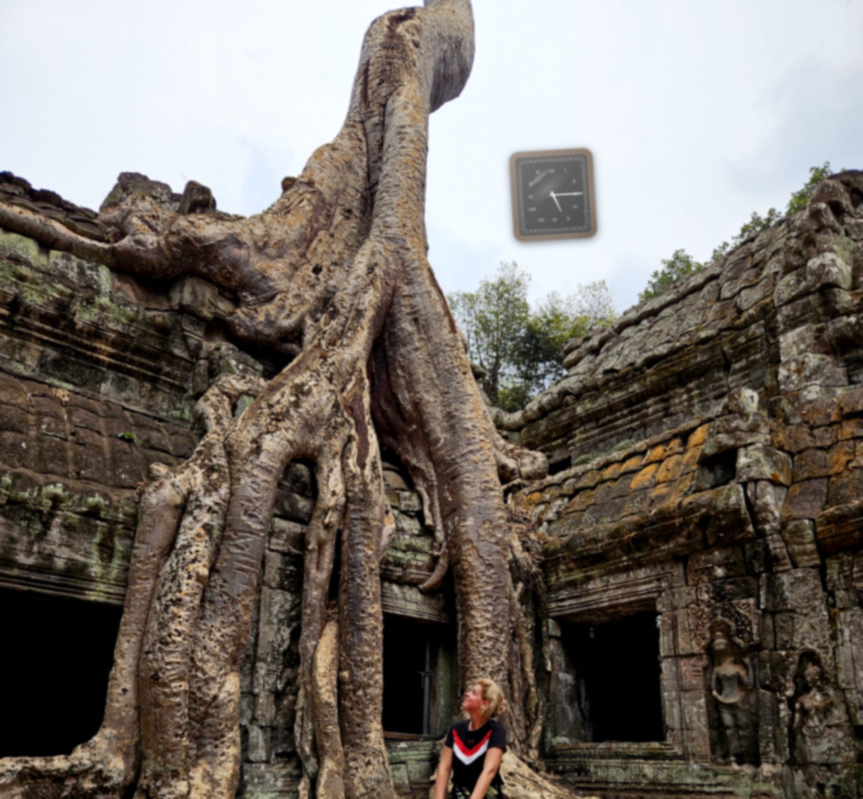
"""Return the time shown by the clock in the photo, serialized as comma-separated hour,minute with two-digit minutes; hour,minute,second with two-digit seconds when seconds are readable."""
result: 5,15
